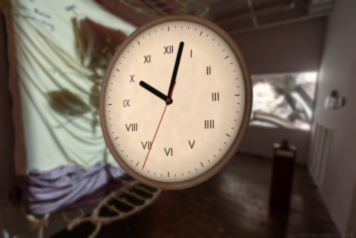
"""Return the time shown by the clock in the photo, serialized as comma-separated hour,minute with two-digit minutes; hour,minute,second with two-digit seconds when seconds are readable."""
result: 10,02,34
